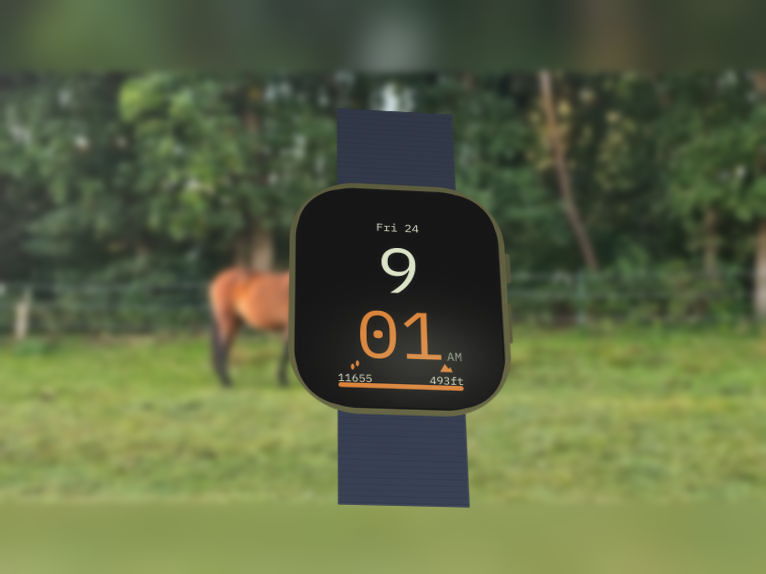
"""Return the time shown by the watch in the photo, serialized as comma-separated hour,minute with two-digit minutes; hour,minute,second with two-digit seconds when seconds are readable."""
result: 9,01
